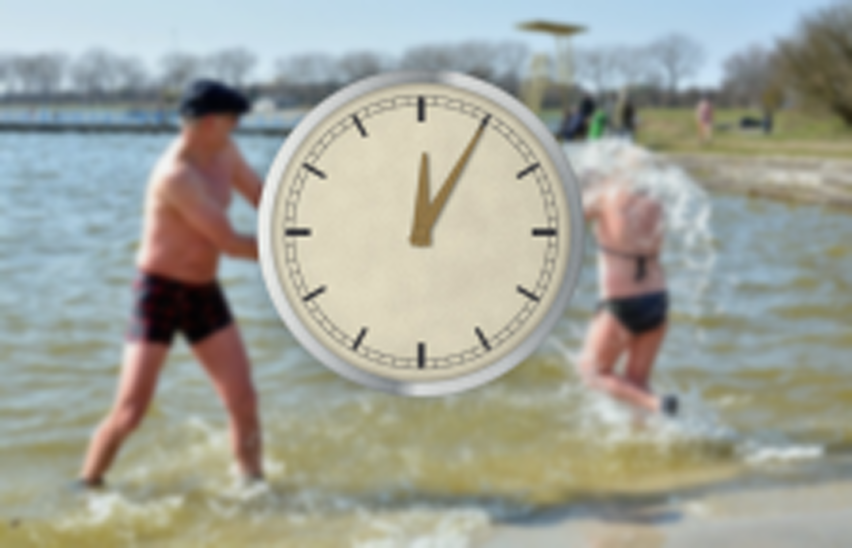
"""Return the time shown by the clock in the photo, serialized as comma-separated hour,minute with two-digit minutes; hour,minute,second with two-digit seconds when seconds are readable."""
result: 12,05
